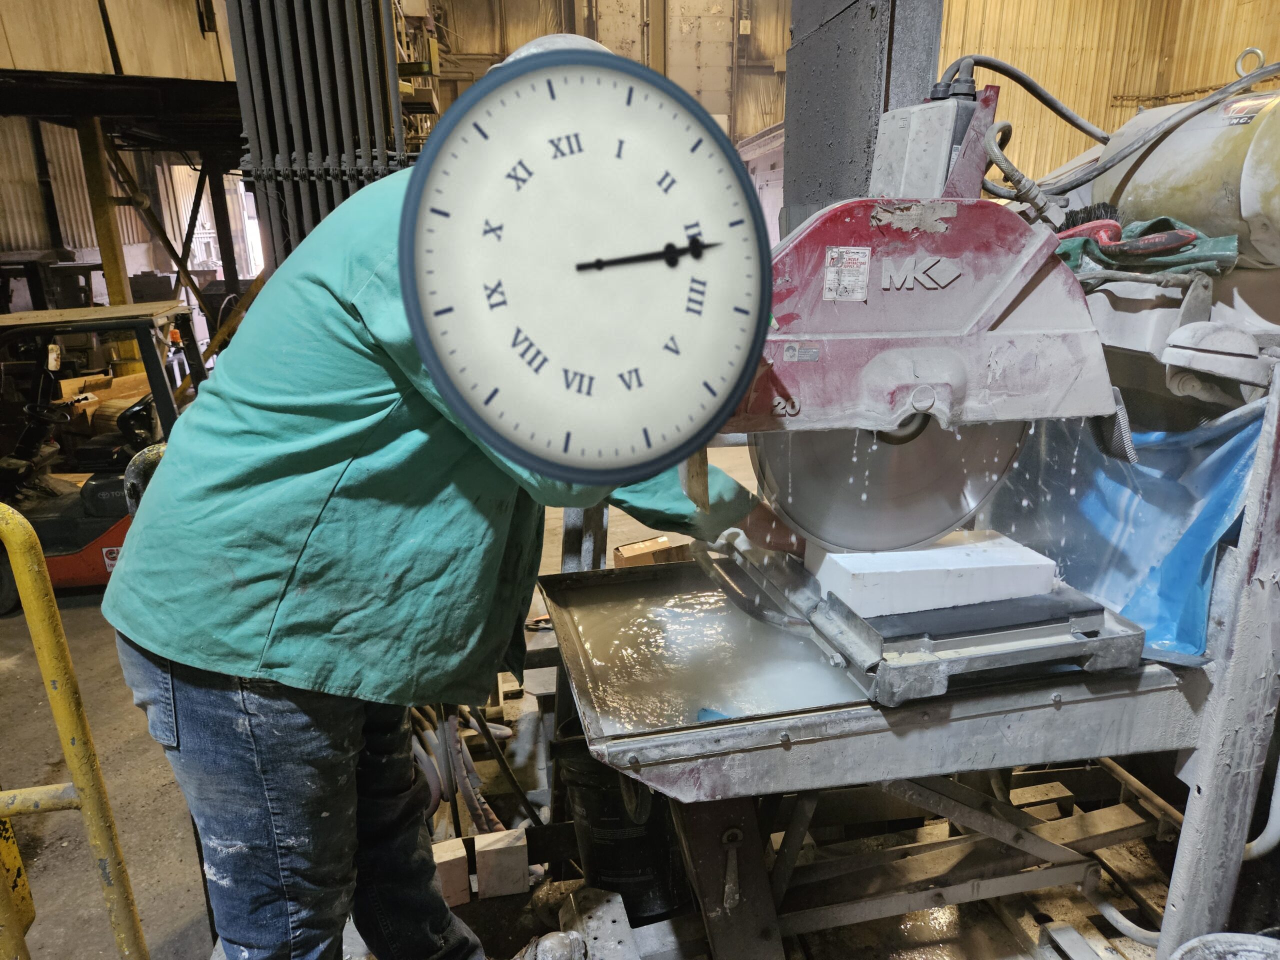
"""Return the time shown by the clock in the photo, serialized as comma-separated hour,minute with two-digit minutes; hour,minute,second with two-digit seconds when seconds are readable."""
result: 3,16
